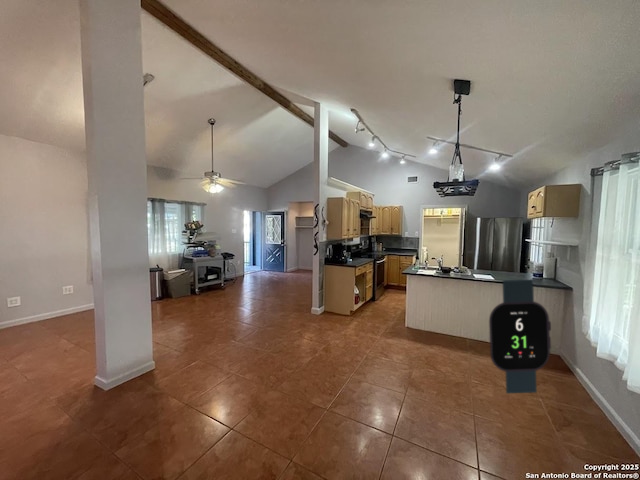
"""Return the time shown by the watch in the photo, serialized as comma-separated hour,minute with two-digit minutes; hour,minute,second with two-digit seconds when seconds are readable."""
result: 6,31
